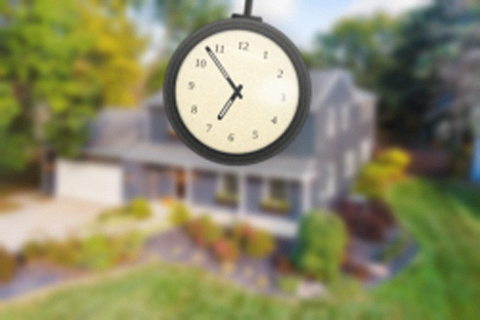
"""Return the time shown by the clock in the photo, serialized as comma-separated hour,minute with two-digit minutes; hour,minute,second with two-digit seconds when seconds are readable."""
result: 6,53
